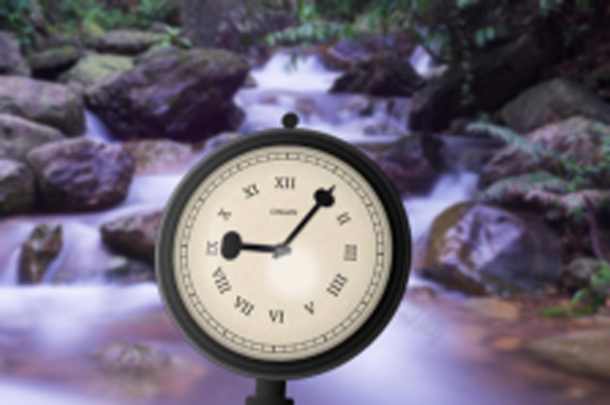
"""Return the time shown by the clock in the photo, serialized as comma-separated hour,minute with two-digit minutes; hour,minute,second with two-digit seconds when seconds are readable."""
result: 9,06
